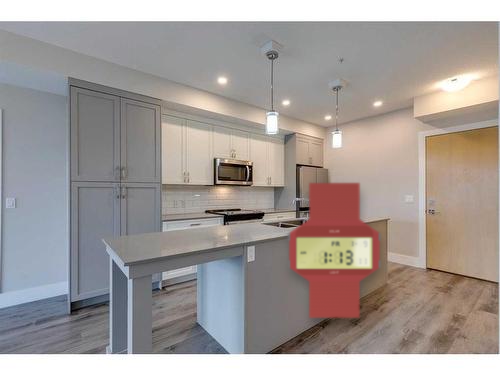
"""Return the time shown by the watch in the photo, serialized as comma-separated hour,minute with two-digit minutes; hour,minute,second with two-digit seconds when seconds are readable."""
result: 1,13
